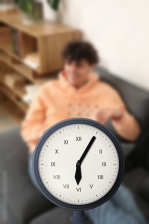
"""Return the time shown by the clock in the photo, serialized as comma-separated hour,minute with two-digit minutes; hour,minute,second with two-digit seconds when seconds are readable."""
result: 6,05
